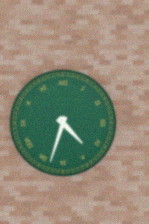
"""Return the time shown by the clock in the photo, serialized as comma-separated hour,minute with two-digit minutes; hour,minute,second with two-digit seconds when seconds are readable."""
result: 4,33
